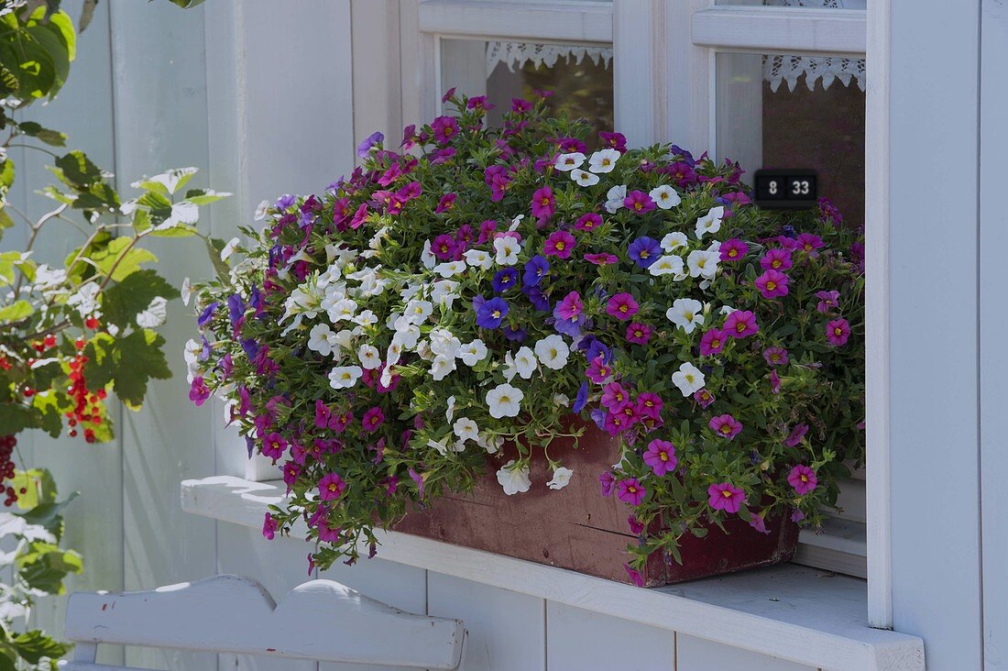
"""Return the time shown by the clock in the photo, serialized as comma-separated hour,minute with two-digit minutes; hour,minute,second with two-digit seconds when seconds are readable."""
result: 8,33
